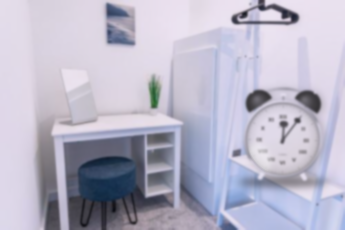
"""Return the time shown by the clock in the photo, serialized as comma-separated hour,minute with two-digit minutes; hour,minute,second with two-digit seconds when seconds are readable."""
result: 12,06
